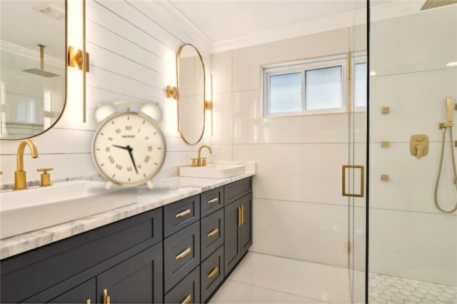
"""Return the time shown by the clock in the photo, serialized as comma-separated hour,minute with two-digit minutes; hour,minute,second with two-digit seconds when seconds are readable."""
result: 9,27
